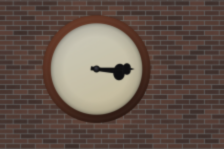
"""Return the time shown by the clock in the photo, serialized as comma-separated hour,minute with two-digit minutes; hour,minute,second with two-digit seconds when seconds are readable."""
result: 3,15
